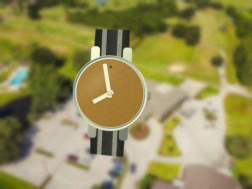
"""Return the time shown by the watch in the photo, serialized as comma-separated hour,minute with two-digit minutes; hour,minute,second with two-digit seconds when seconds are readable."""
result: 7,58
